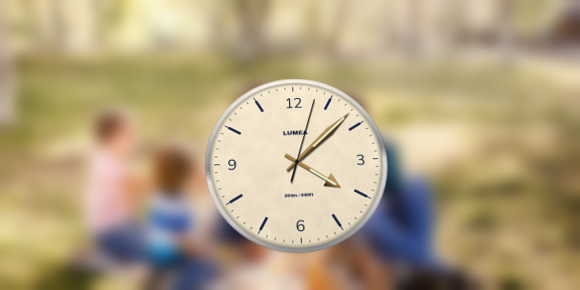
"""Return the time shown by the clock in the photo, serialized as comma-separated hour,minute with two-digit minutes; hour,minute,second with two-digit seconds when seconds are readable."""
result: 4,08,03
